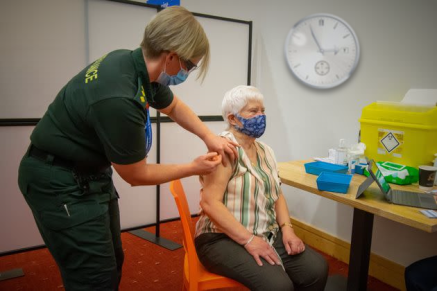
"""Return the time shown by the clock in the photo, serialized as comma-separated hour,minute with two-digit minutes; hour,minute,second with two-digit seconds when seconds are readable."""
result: 2,56
